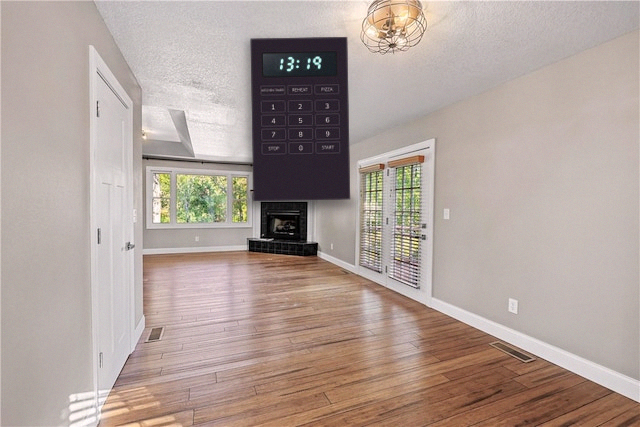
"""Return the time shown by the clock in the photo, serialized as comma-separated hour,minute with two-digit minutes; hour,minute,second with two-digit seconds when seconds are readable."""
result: 13,19
